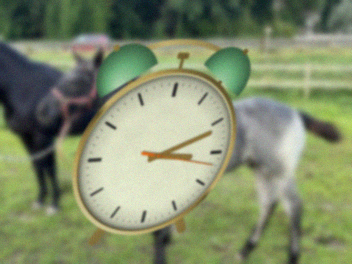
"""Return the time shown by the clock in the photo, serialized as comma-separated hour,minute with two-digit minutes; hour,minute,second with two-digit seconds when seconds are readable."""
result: 3,11,17
